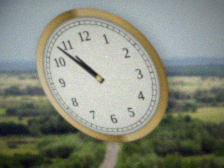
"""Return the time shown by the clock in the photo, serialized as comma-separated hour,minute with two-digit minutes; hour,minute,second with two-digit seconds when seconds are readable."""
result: 10,53
